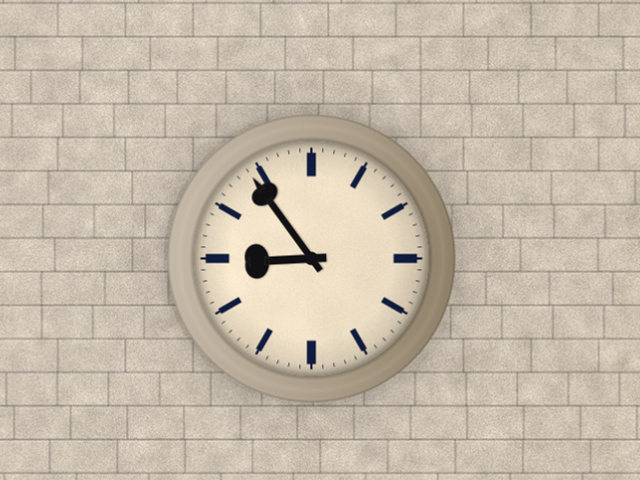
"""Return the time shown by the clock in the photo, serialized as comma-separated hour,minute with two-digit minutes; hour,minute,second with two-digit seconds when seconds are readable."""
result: 8,54
